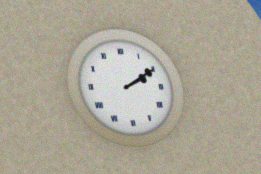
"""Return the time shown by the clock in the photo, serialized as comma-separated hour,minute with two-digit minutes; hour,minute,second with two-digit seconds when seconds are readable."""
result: 2,10
